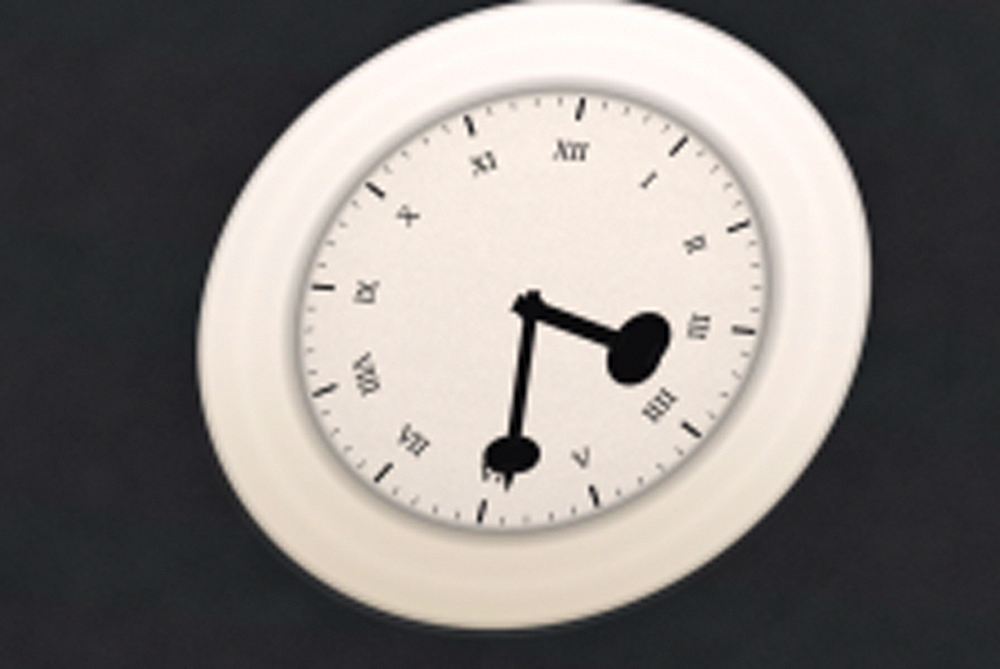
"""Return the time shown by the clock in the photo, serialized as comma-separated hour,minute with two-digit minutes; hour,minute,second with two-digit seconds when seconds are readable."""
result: 3,29
